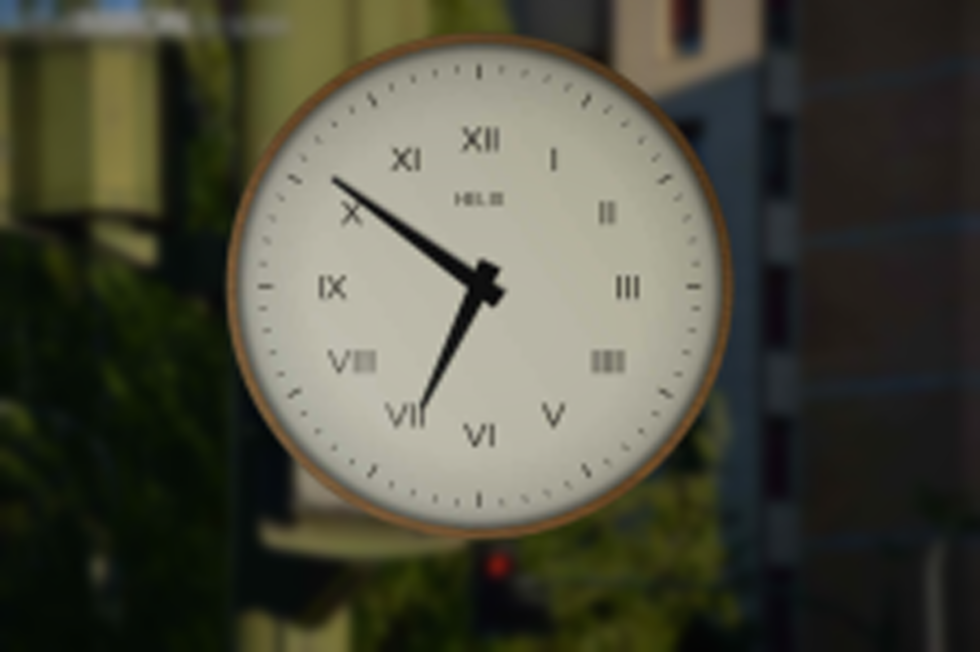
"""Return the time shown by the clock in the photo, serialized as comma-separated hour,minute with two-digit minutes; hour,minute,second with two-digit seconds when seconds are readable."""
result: 6,51
